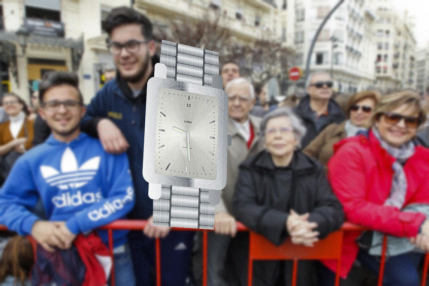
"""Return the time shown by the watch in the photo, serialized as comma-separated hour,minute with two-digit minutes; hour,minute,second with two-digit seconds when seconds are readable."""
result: 9,29
